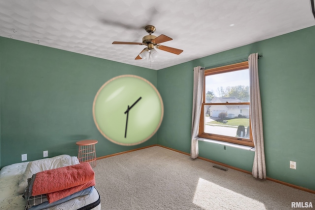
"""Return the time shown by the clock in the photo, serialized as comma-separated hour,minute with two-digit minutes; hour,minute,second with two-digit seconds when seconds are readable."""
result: 1,31
